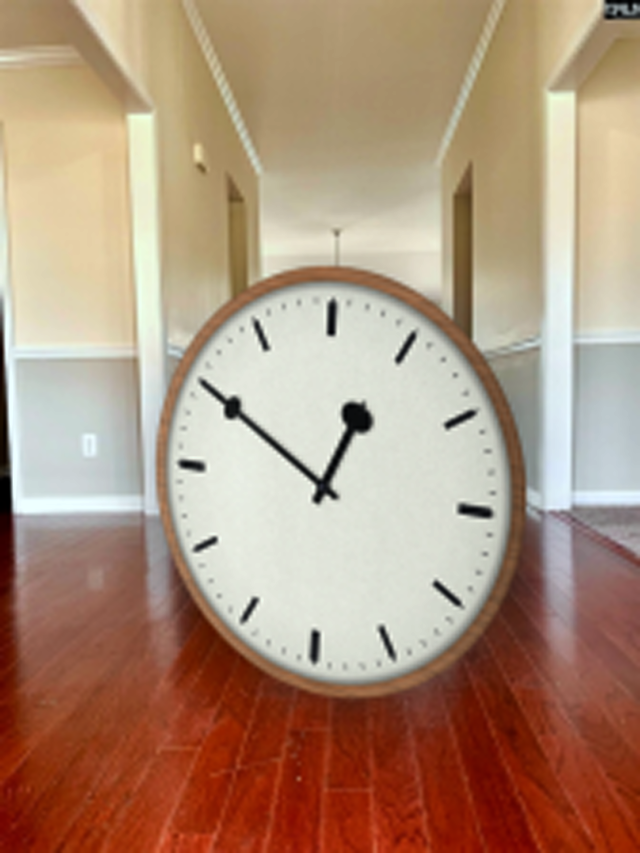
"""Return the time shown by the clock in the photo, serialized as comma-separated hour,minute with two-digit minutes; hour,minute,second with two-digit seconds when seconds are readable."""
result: 12,50
